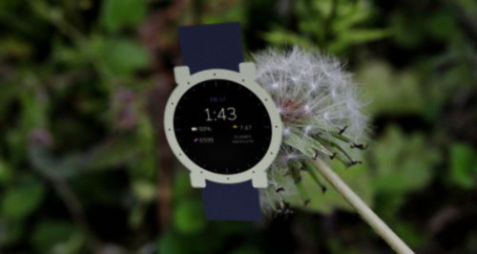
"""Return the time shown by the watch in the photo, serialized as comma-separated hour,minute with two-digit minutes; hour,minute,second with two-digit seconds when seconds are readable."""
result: 1,43
